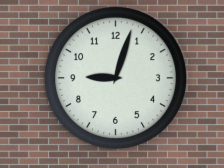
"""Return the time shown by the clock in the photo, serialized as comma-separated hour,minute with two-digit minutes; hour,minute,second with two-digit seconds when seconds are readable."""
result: 9,03
